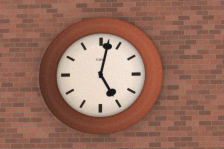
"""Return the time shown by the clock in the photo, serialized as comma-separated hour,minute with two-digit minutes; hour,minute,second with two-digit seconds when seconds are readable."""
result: 5,02
